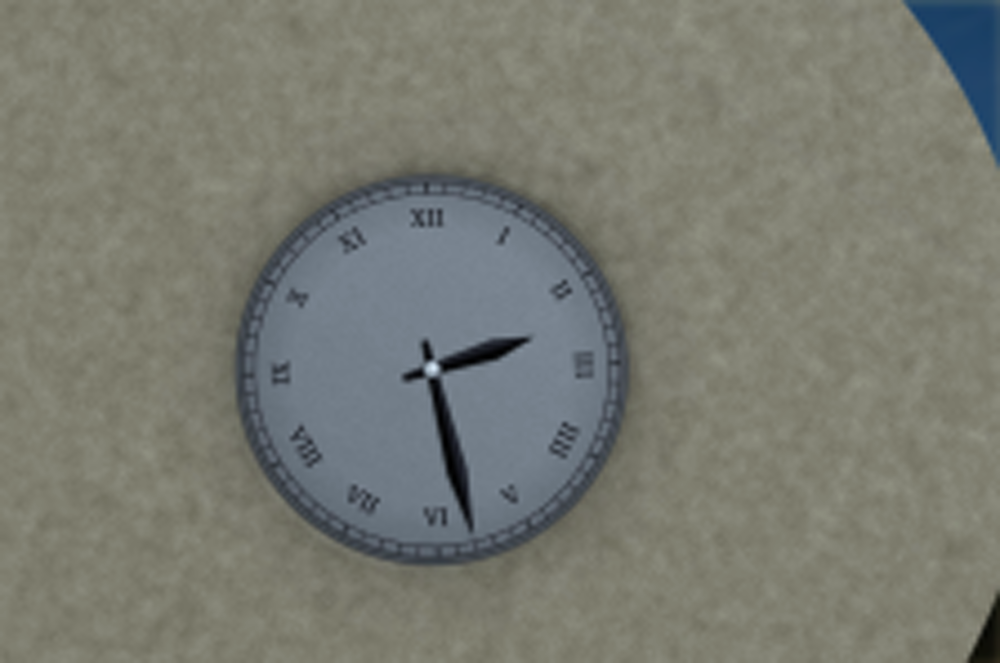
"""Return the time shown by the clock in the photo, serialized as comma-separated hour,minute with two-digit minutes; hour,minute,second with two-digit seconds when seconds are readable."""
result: 2,28
